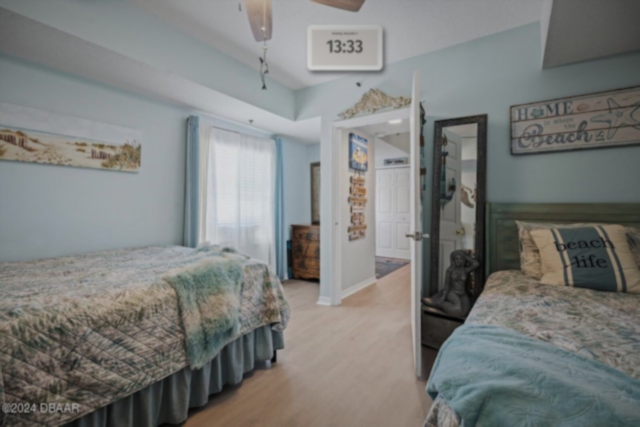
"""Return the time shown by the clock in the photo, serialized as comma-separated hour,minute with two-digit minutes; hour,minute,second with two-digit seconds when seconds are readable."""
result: 13,33
